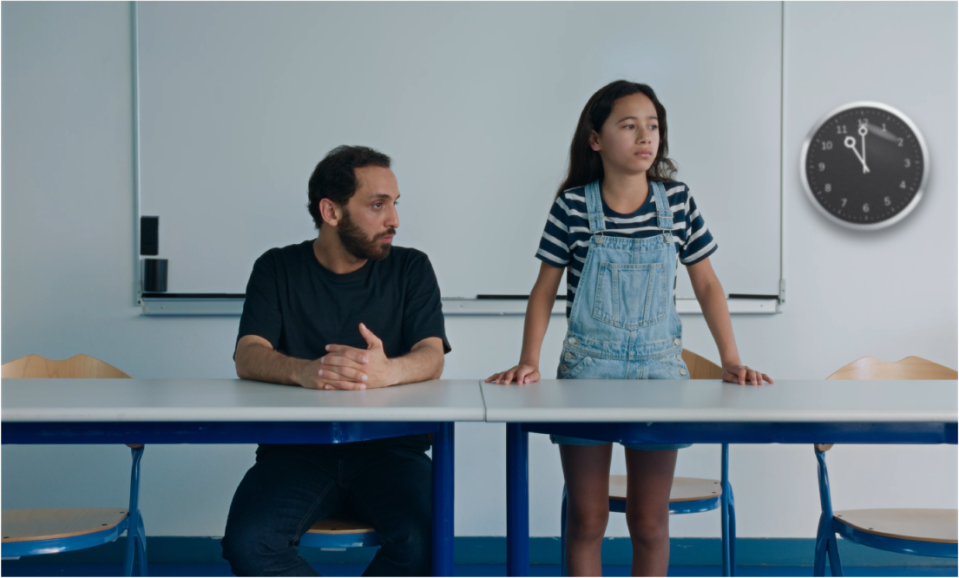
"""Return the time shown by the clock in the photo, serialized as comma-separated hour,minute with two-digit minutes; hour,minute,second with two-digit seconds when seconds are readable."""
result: 11,00
